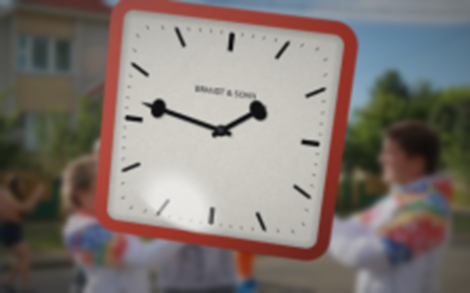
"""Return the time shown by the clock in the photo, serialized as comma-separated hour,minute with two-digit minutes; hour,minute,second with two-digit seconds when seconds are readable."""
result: 1,47
